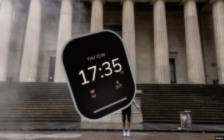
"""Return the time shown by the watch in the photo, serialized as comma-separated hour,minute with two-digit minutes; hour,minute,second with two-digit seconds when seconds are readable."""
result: 17,35
